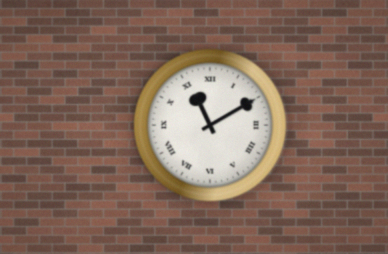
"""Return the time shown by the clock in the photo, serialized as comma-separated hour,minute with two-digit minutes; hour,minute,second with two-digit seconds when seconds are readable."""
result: 11,10
